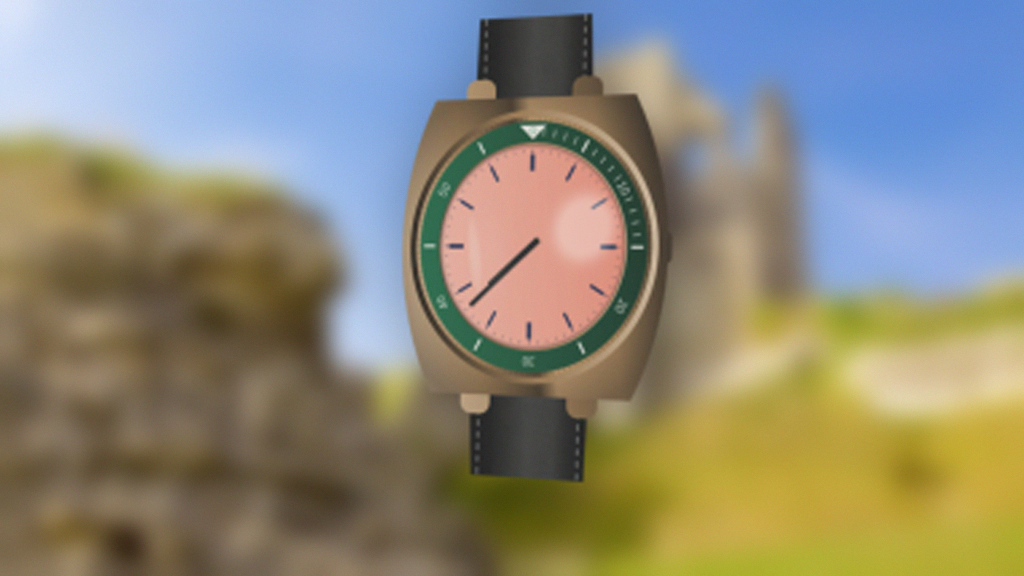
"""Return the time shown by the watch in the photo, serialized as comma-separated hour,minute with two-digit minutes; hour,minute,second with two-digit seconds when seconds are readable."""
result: 7,38
